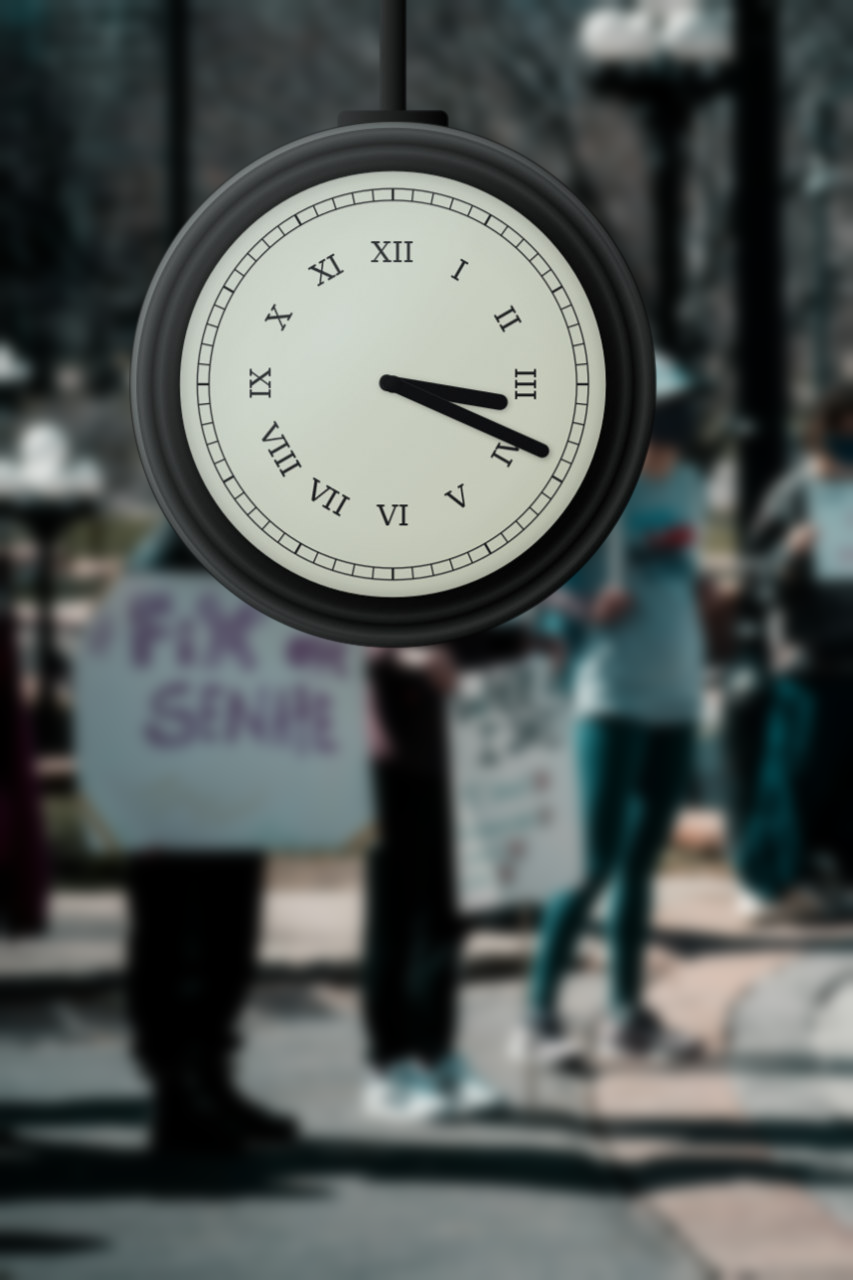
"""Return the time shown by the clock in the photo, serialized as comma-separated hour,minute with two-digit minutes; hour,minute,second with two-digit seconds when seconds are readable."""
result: 3,19
